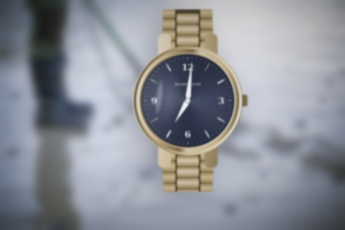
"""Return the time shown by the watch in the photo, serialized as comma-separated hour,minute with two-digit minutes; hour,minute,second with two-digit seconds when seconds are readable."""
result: 7,01
